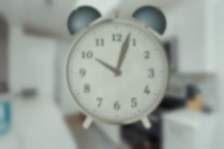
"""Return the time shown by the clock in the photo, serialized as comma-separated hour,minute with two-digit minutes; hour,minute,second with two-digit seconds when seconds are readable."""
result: 10,03
